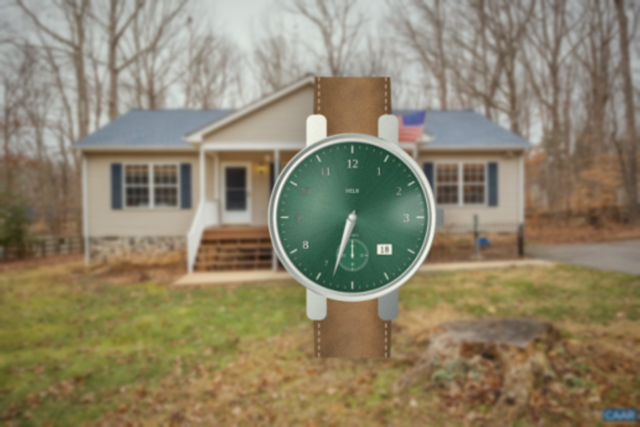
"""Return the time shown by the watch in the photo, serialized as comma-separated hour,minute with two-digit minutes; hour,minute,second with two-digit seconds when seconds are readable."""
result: 6,33
